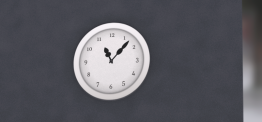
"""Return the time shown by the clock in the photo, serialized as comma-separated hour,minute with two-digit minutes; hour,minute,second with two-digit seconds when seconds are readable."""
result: 11,07
